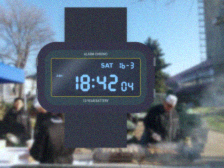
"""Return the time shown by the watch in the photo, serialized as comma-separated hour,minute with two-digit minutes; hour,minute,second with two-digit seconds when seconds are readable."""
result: 18,42,04
